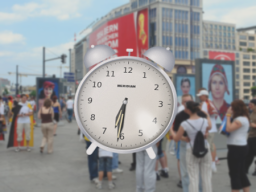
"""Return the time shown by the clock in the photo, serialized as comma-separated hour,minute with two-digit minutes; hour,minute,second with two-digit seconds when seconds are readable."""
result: 6,31
